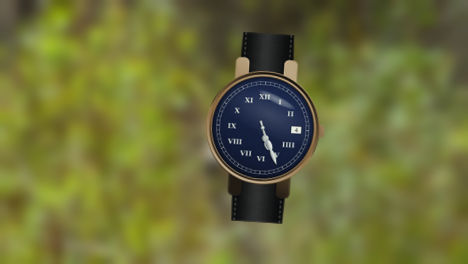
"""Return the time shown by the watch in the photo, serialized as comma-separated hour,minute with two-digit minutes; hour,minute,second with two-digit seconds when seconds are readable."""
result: 5,26
